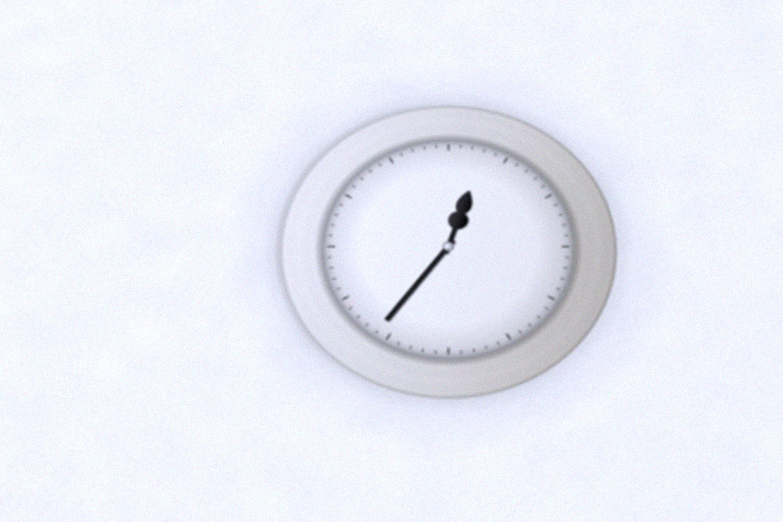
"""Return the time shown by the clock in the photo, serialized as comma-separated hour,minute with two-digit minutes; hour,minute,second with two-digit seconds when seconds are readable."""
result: 12,36
